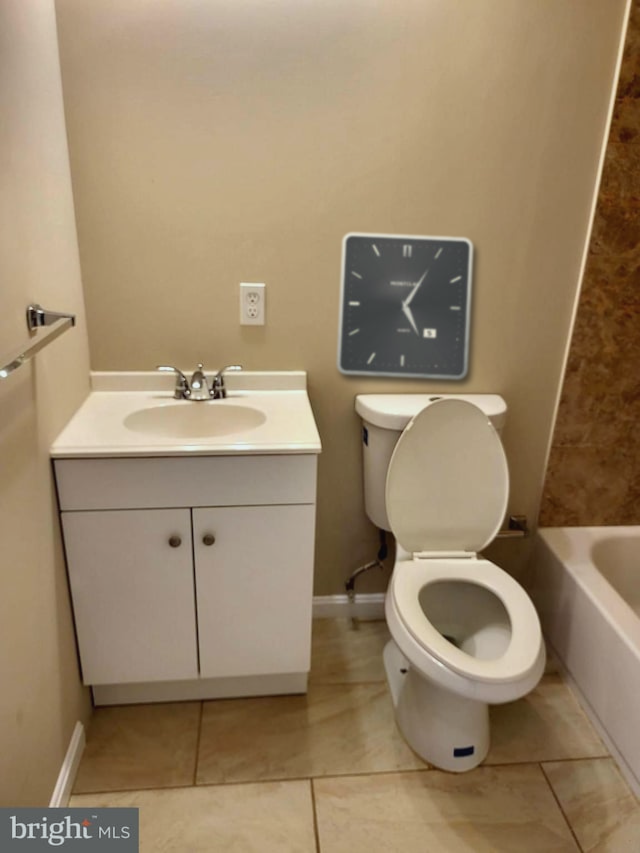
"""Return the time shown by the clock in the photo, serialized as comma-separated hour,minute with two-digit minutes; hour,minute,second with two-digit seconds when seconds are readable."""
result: 5,05
